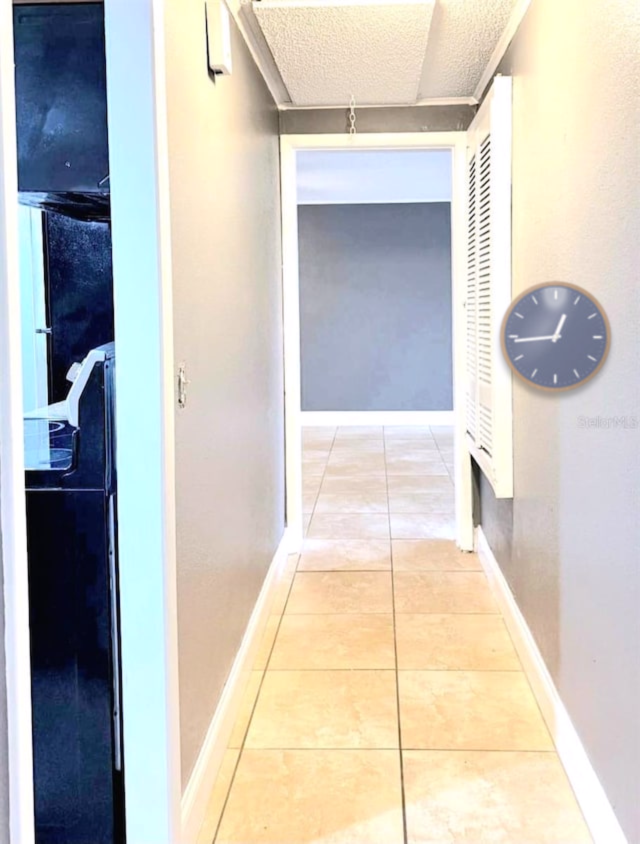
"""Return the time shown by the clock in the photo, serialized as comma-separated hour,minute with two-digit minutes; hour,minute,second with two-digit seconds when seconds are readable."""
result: 12,44
